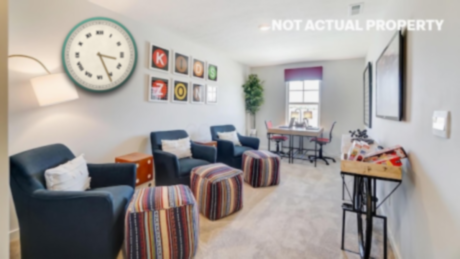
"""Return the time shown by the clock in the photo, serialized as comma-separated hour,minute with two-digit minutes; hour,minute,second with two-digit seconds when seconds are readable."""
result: 3,26
